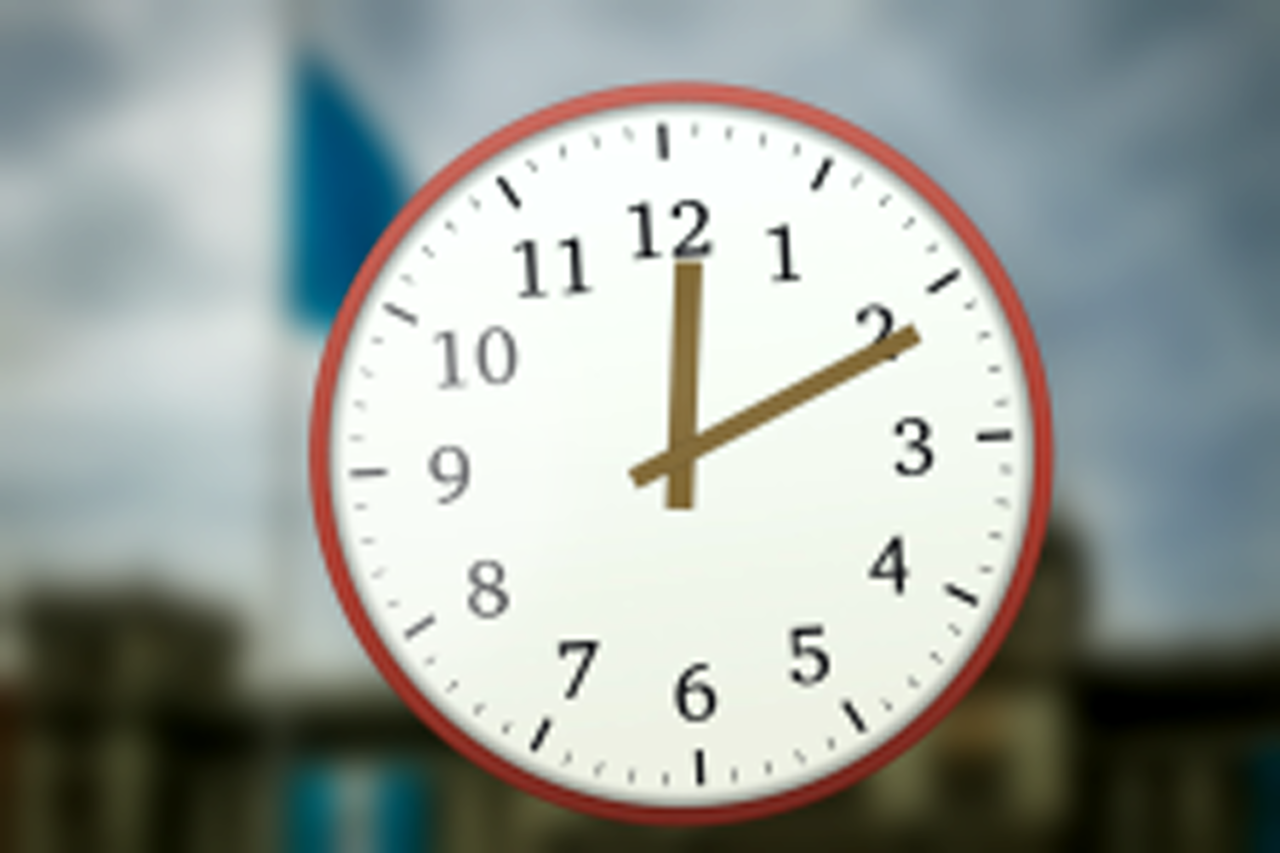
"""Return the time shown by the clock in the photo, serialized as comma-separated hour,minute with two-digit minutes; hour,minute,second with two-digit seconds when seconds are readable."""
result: 12,11
